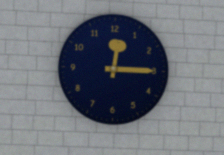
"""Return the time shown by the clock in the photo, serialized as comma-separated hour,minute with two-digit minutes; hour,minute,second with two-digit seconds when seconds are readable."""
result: 12,15
